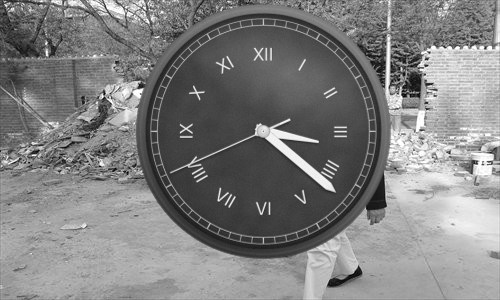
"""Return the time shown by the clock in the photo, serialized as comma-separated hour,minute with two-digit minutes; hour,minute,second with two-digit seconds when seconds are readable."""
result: 3,21,41
